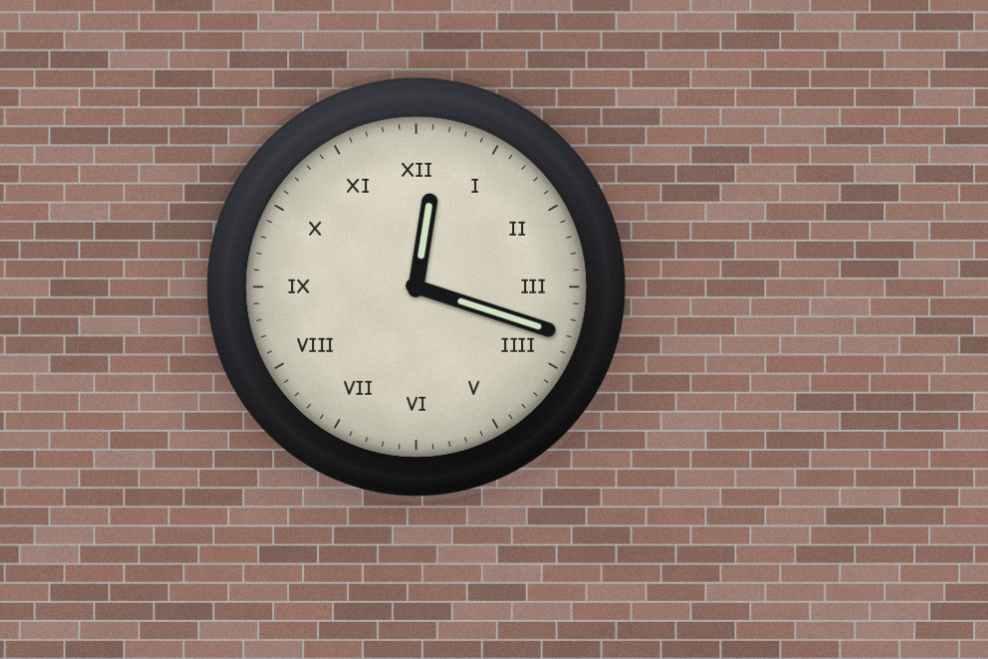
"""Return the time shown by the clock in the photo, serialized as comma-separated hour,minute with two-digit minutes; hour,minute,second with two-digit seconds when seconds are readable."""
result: 12,18
